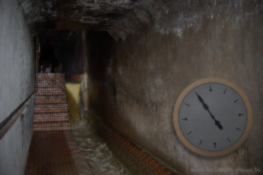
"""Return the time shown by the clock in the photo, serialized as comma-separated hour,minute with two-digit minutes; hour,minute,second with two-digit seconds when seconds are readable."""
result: 4,55
